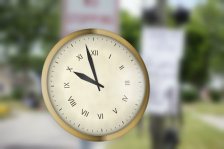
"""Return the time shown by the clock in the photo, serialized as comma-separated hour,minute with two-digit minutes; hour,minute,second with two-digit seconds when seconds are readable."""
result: 9,58
